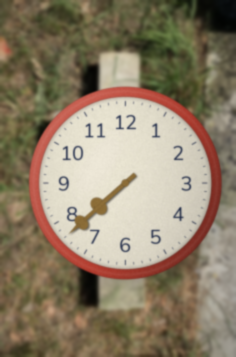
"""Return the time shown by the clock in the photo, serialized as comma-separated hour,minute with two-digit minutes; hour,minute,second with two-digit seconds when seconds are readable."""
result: 7,38
